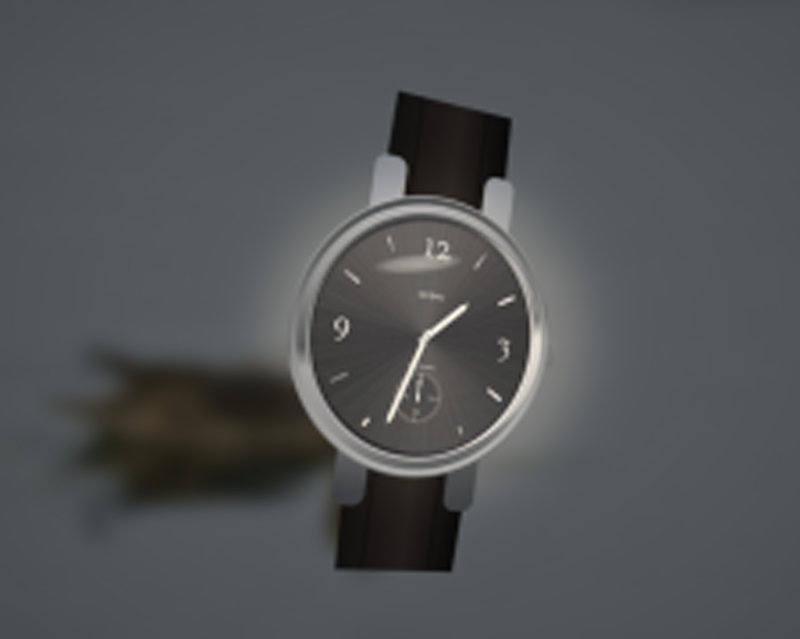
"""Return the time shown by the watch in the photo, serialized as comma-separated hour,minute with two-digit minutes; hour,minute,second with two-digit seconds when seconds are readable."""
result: 1,33
